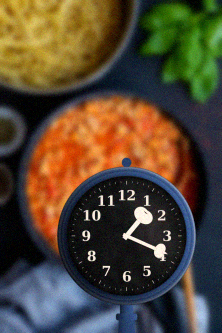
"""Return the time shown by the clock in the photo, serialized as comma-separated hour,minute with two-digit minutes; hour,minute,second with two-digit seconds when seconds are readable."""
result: 1,19
